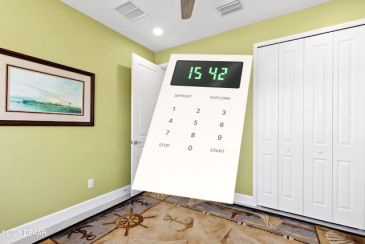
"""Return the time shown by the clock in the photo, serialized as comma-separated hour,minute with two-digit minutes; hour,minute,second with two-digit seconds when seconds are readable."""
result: 15,42
